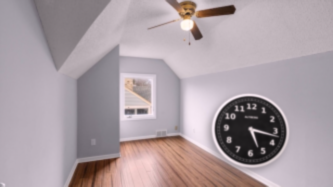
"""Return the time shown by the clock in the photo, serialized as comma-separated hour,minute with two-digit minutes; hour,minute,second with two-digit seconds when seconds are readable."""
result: 5,17
